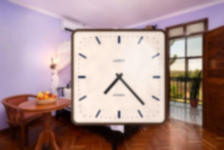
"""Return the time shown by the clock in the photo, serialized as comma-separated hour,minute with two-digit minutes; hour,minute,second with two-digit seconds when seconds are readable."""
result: 7,23
